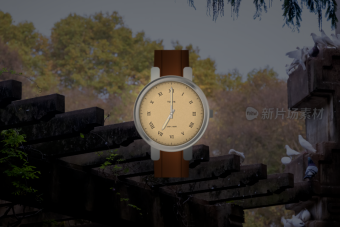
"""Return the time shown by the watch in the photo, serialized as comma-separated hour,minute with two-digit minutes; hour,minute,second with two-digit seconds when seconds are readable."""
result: 7,00
